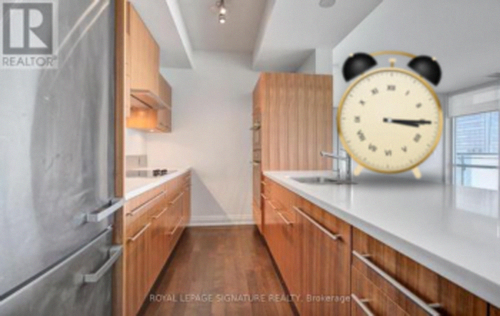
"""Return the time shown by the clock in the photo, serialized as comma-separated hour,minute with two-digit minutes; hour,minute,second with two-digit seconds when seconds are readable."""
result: 3,15
